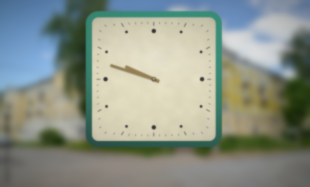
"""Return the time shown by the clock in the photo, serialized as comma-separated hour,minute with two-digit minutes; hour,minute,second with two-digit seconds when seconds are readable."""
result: 9,48
